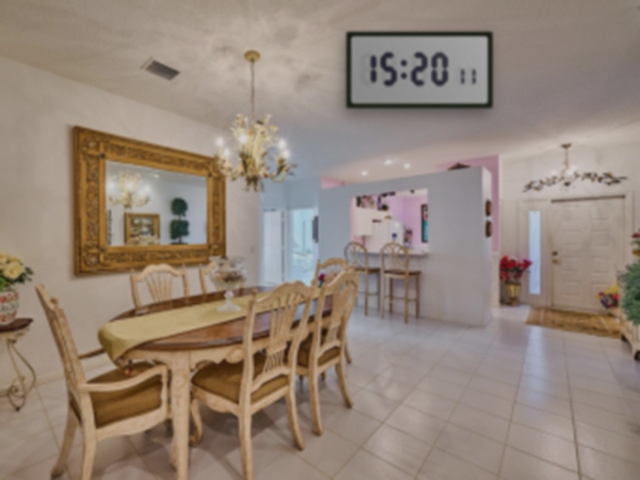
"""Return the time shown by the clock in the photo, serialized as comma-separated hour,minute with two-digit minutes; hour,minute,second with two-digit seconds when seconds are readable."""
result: 15,20,11
